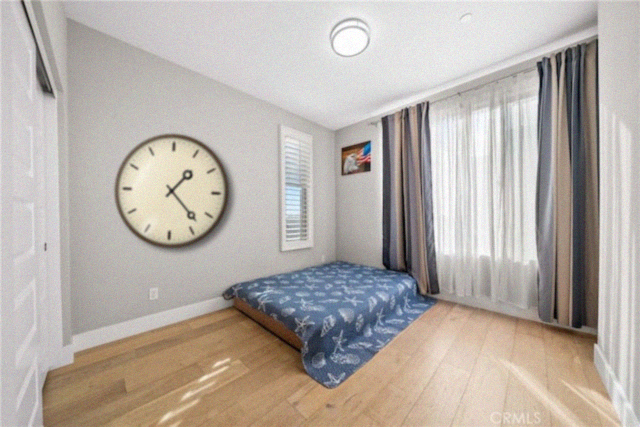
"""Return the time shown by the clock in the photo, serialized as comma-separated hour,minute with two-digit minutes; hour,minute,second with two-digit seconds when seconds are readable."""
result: 1,23
